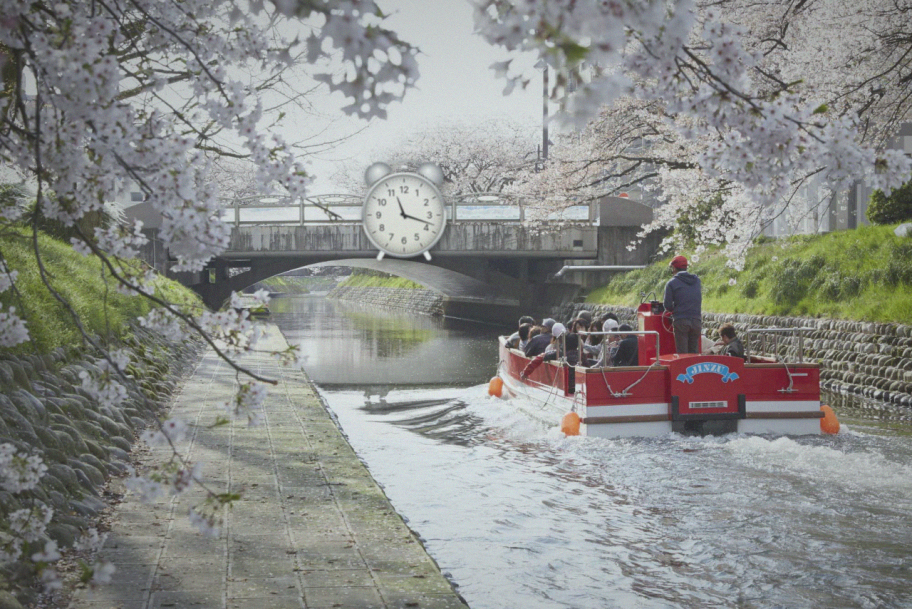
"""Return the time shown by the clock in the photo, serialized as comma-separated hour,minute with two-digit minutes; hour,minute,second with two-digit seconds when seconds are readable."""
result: 11,18
